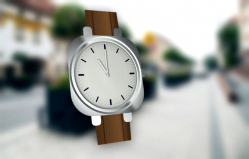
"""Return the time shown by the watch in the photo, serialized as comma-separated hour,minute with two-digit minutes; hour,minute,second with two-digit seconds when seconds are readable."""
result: 11,00
